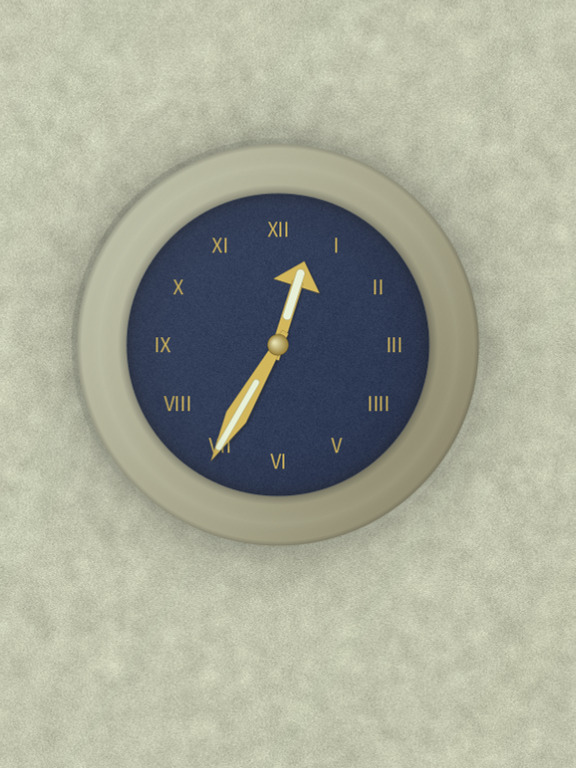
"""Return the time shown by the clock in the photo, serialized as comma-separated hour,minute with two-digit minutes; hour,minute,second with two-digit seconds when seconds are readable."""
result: 12,35
